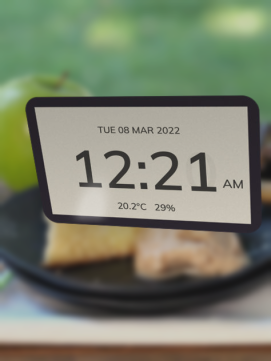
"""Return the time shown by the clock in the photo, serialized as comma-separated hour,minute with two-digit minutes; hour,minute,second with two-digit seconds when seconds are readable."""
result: 12,21
